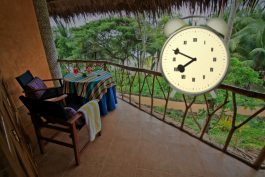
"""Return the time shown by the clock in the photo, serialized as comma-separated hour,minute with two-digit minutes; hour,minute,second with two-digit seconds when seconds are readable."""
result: 7,49
